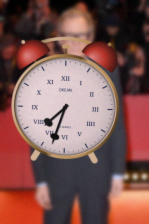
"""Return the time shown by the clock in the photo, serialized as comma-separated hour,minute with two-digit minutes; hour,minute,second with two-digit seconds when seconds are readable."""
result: 7,33
